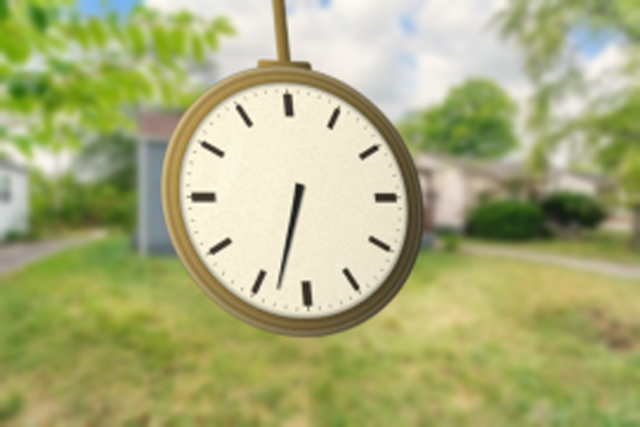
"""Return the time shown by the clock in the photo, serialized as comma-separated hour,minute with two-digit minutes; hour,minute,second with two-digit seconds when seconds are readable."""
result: 6,33
